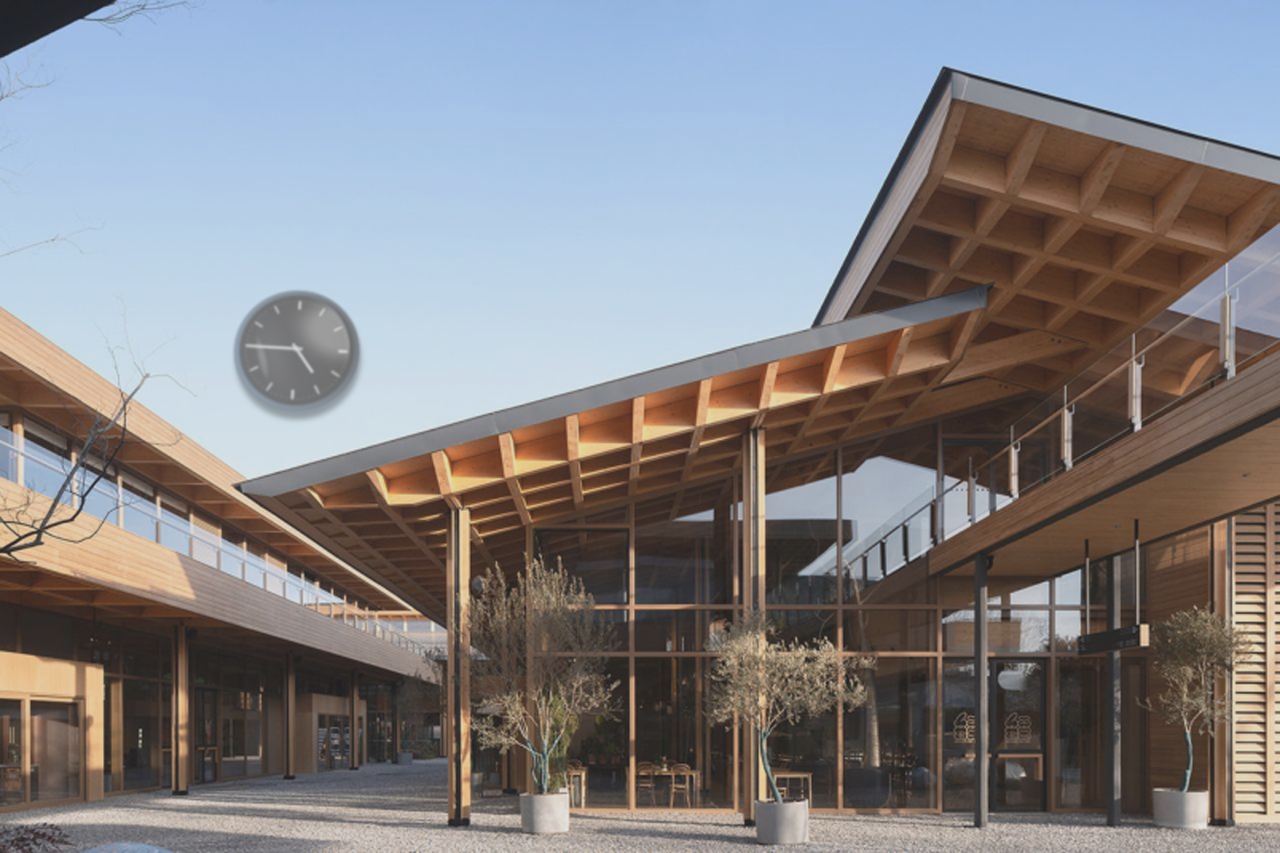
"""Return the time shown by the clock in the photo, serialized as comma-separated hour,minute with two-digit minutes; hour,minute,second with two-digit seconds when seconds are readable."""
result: 4,45
